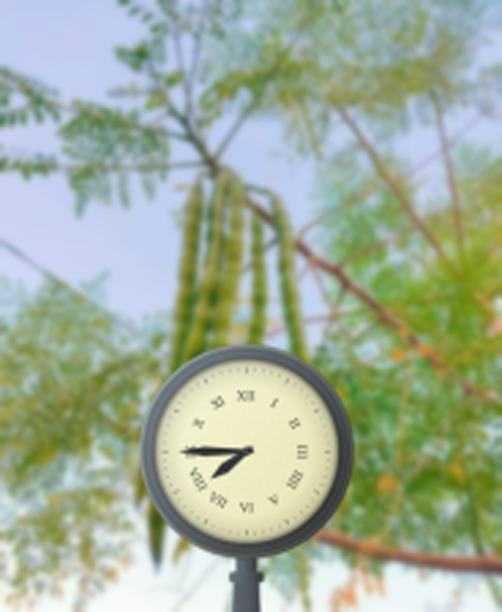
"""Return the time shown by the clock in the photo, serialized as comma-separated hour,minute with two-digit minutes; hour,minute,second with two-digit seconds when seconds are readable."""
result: 7,45
